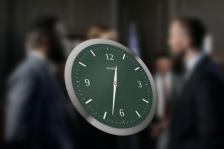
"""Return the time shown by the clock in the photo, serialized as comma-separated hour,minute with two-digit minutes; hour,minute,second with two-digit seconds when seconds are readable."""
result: 12,33
